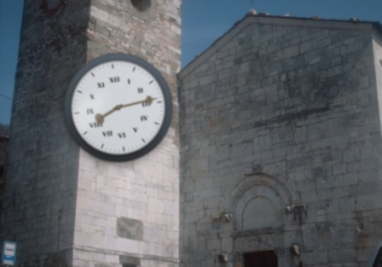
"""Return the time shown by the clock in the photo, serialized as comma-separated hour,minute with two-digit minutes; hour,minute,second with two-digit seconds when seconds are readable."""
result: 8,14
